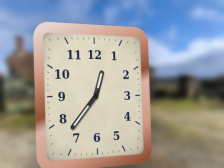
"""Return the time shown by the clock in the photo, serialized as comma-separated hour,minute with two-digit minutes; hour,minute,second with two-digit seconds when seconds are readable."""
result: 12,37
